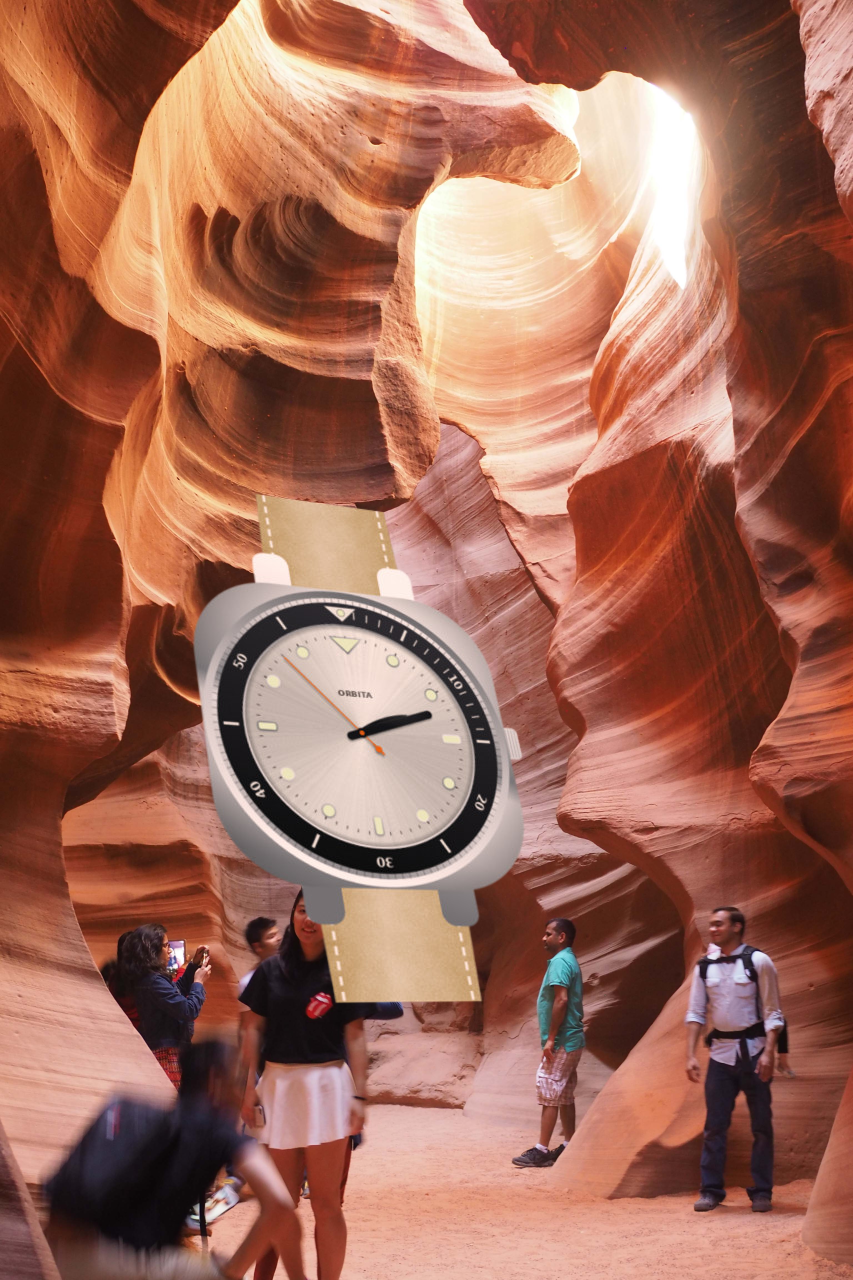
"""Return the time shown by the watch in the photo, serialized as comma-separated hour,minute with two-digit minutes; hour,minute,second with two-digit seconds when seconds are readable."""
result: 2,11,53
